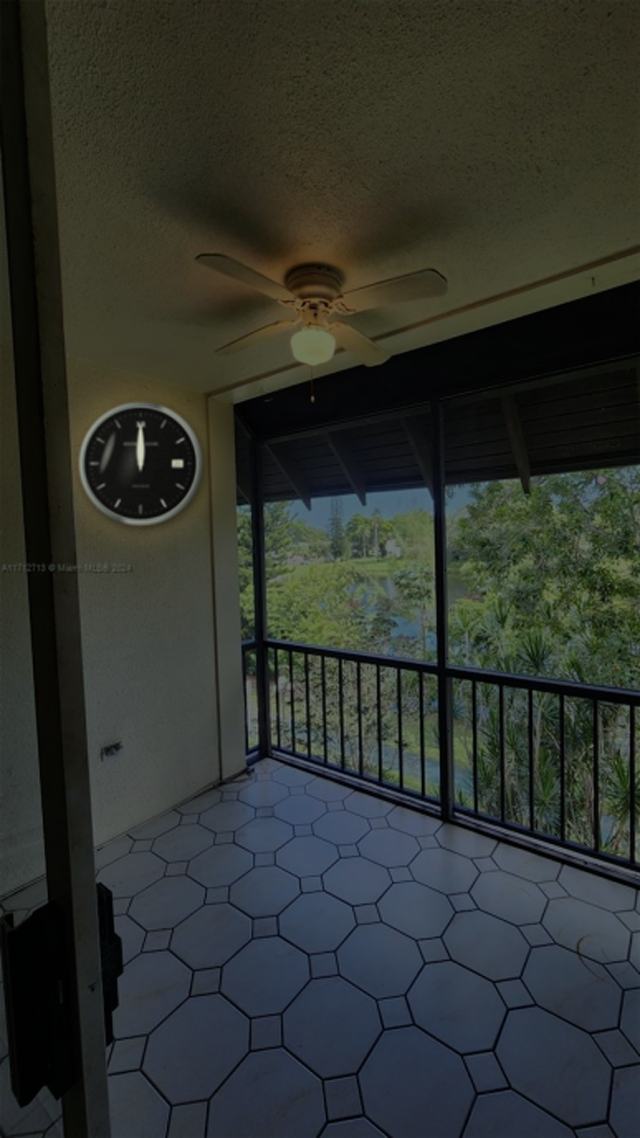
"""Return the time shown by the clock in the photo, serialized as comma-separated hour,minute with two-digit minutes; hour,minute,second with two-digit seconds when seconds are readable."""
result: 12,00
